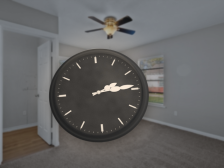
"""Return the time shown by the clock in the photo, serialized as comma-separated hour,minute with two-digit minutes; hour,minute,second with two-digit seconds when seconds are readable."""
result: 2,14
